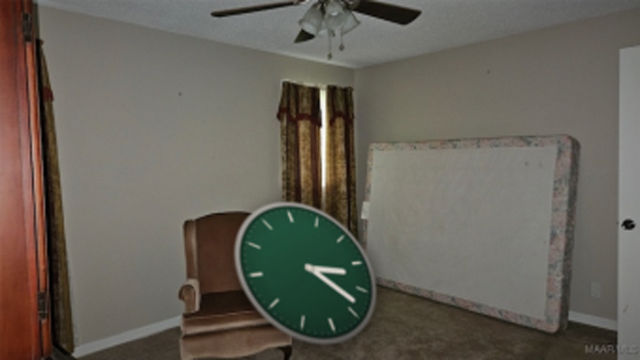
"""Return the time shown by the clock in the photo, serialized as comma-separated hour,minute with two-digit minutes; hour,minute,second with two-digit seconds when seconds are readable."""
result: 3,23
